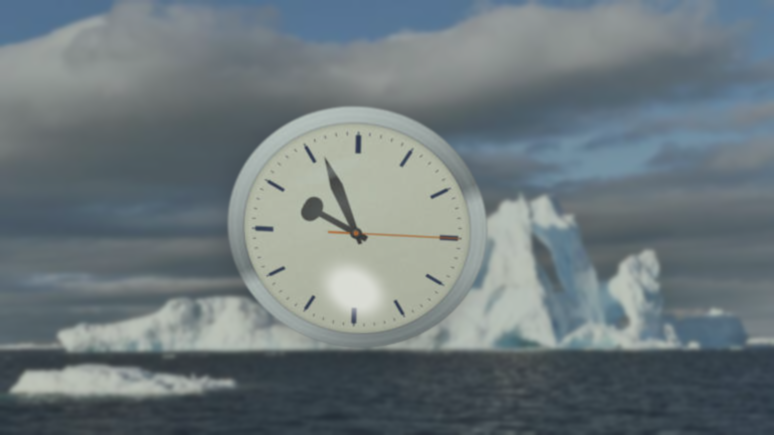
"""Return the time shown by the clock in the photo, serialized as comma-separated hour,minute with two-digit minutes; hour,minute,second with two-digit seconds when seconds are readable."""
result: 9,56,15
